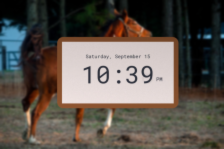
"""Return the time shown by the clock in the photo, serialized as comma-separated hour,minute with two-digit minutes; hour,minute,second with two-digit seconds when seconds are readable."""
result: 10,39
